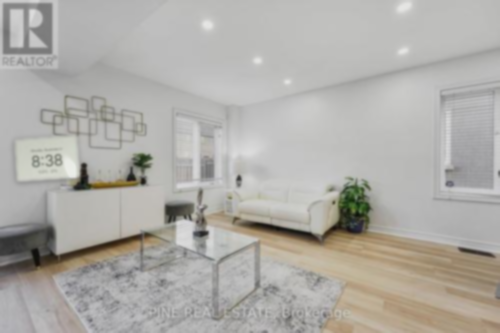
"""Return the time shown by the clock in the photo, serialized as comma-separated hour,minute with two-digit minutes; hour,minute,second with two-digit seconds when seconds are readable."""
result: 8,38
